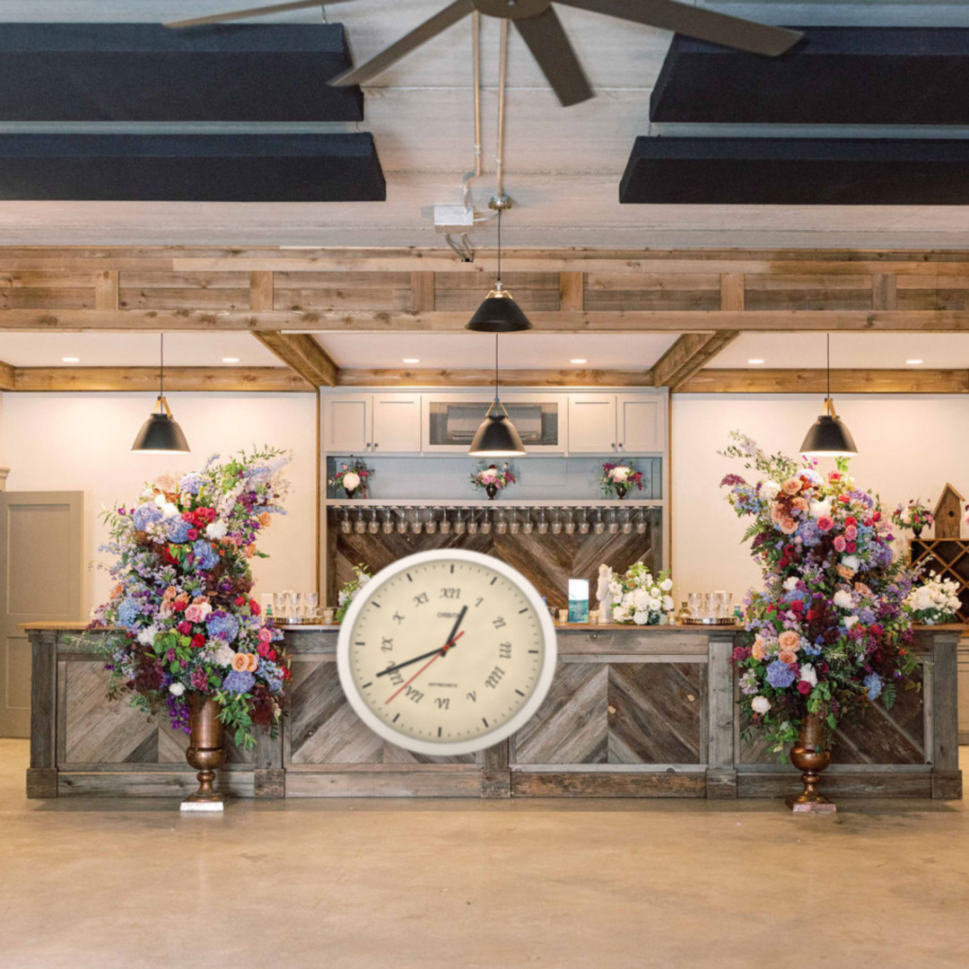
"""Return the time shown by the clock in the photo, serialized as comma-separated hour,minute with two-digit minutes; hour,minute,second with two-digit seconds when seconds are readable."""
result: 12,40,37
